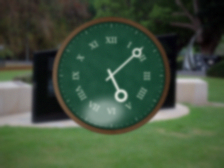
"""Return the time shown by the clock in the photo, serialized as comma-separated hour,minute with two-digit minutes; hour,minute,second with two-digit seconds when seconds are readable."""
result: 5,08
